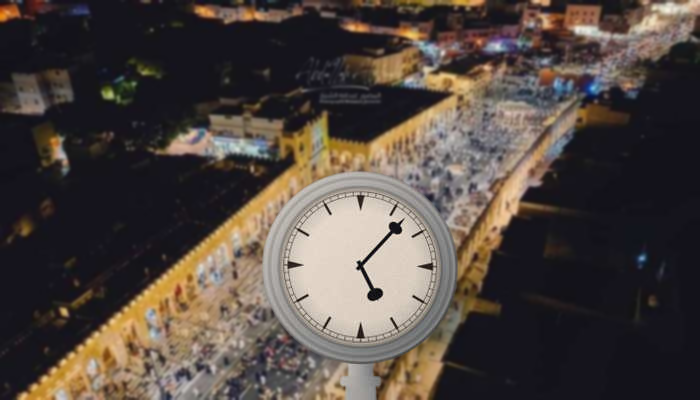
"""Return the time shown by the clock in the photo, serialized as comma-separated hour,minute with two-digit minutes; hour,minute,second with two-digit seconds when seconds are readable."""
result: 5,07
